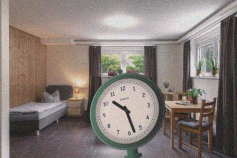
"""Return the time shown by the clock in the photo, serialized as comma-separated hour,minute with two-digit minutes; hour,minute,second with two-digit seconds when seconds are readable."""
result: 10,28
